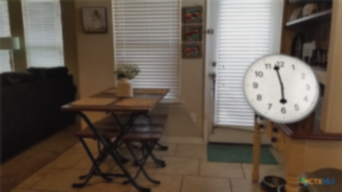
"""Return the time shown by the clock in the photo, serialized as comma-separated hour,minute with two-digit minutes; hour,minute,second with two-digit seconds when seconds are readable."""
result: 5,58
